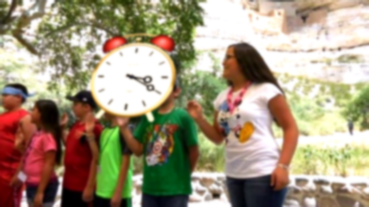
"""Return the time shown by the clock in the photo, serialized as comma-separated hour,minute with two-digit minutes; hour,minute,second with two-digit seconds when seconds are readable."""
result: 3,20
